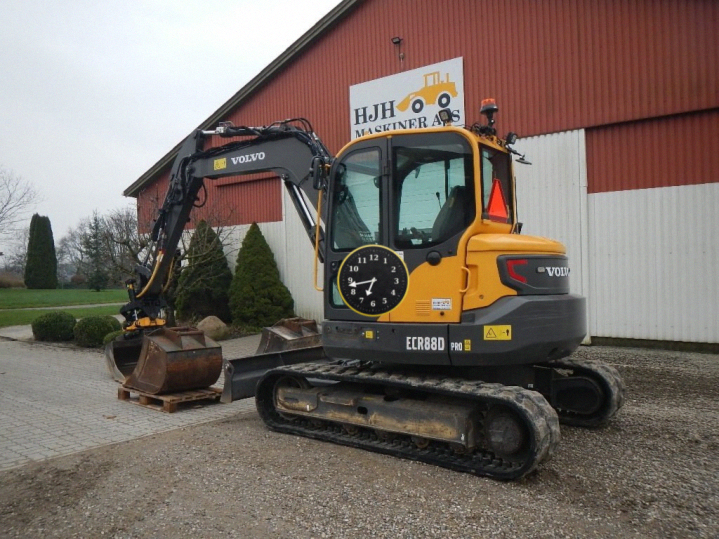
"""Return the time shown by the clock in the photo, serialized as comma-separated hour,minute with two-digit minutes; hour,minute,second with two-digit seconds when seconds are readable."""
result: 6,43
